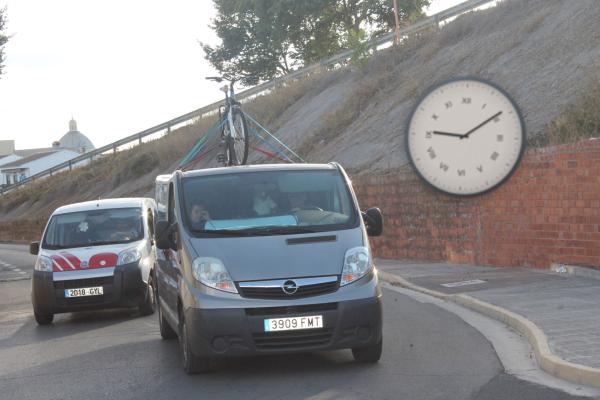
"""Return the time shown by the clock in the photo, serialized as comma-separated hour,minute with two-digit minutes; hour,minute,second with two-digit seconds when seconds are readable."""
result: 9,09
